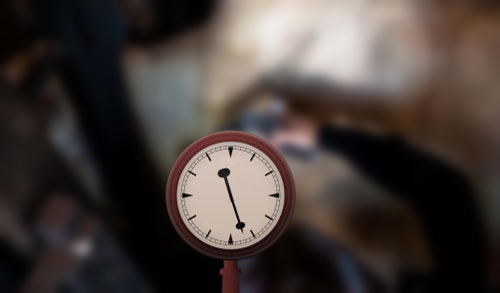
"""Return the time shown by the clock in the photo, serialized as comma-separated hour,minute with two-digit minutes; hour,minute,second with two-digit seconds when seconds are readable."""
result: 11,27
